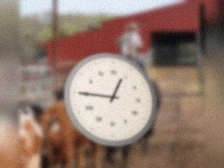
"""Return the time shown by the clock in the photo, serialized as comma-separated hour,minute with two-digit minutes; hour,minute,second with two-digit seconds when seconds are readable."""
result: 12,45
